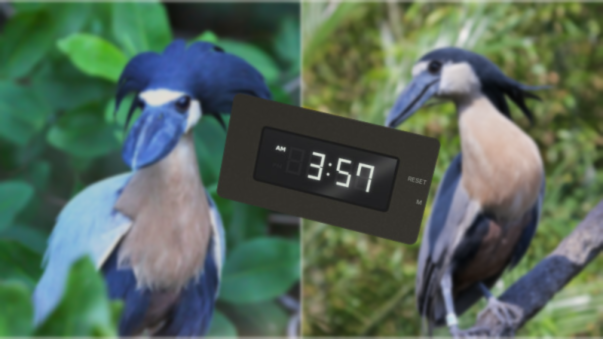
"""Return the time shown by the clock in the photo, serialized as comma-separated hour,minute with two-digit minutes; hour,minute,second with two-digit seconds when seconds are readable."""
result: 3,57
